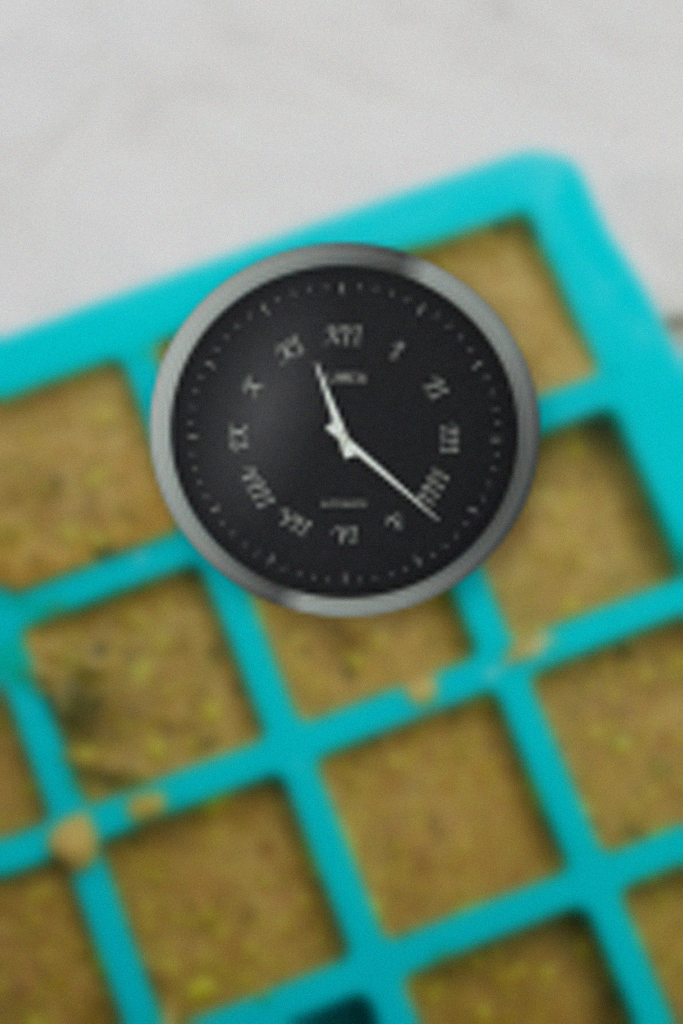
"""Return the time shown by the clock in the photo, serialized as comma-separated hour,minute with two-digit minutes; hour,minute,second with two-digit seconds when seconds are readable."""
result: 11,22
